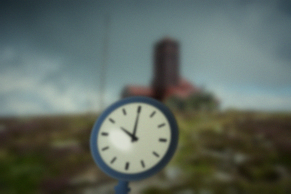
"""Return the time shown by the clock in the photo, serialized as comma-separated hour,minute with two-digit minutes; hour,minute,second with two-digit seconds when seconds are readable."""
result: 10,00
